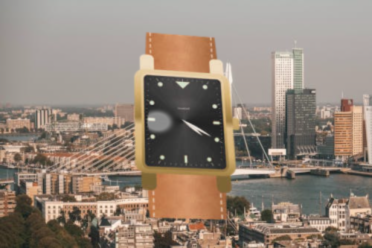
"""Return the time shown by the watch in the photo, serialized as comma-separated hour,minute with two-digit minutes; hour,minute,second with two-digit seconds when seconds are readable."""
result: 4,20
